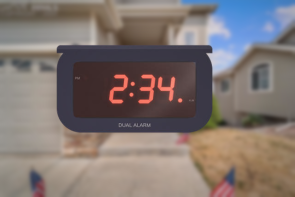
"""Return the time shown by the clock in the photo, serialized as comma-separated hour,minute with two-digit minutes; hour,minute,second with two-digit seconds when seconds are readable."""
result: 2,34
